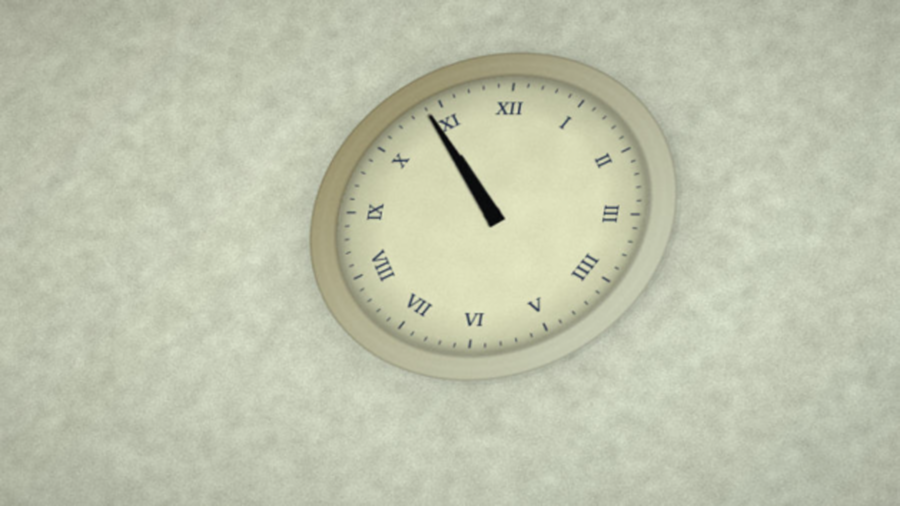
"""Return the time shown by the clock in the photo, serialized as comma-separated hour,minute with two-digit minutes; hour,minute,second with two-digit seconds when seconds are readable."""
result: 10,54
